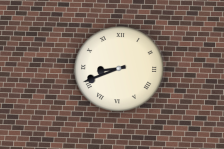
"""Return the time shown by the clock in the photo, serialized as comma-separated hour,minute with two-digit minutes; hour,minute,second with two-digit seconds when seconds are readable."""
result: 8,41
